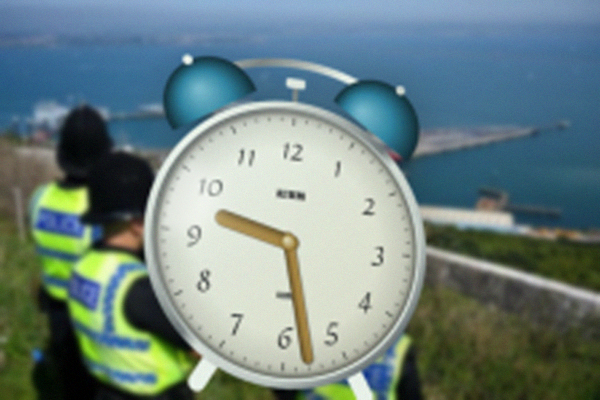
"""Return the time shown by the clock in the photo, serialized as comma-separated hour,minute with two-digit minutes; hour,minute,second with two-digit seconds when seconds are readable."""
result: 9,28
